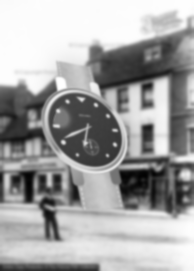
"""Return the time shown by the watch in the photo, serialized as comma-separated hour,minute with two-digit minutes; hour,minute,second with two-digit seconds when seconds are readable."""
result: 6,41
